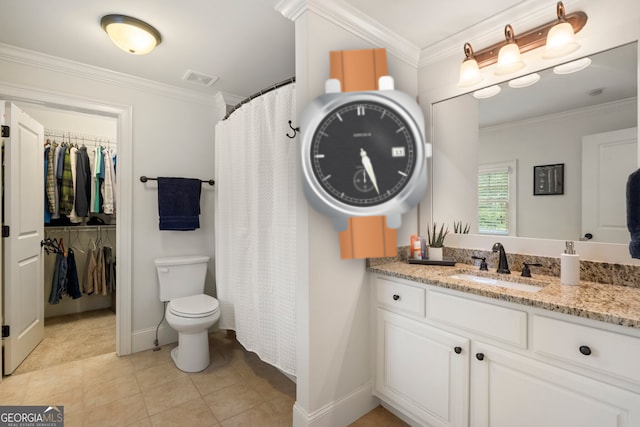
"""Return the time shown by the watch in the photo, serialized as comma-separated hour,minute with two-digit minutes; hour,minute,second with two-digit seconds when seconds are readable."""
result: 5,27
